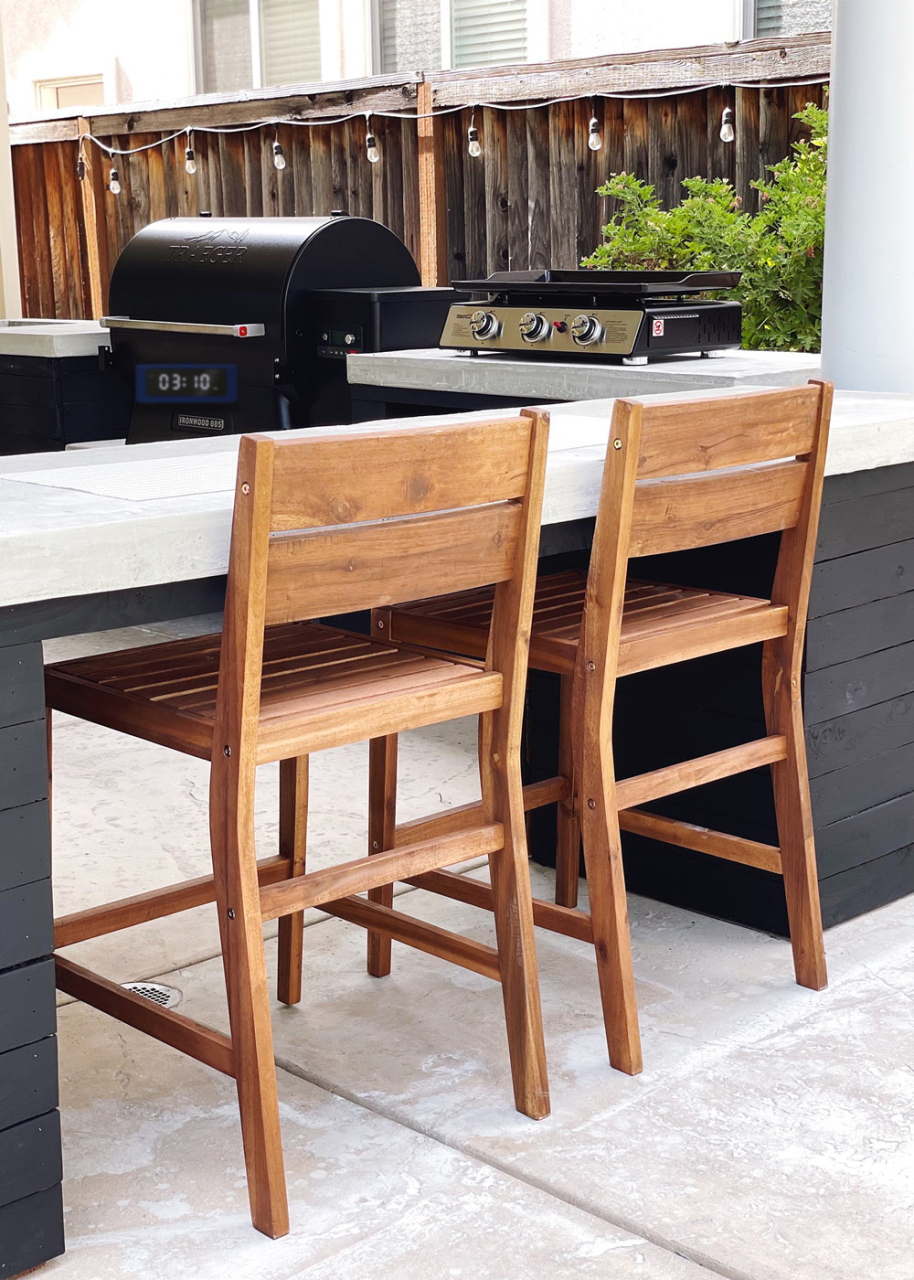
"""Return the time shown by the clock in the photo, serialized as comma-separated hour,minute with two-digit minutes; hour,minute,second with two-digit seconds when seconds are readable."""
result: 3,10
